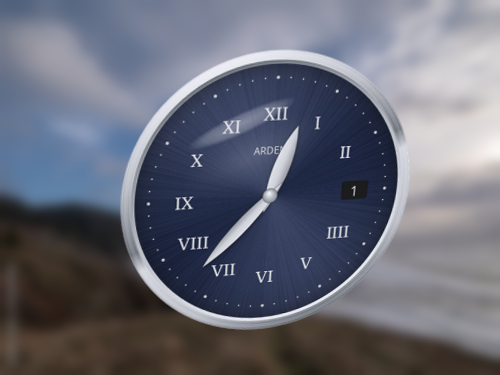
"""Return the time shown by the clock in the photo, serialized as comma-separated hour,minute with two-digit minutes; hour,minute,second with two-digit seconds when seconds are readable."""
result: 12,37
